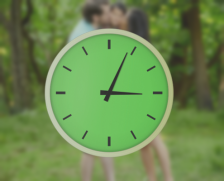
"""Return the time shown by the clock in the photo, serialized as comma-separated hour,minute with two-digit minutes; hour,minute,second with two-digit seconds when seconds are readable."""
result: 3,04
